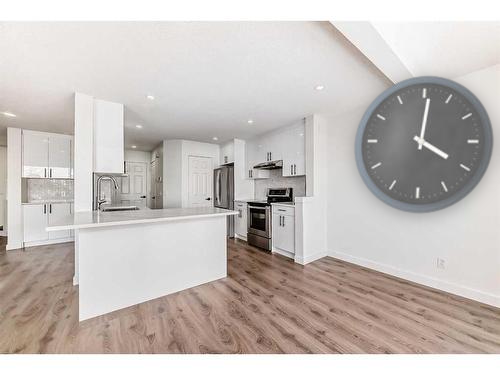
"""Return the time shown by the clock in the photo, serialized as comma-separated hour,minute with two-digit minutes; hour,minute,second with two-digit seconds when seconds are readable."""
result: 4,01
